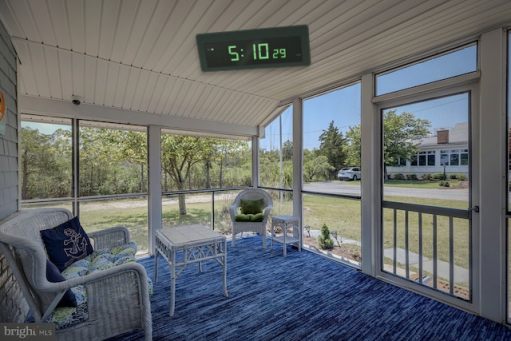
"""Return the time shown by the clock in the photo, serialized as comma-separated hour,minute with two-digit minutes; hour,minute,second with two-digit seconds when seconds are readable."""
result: 5,10,29
